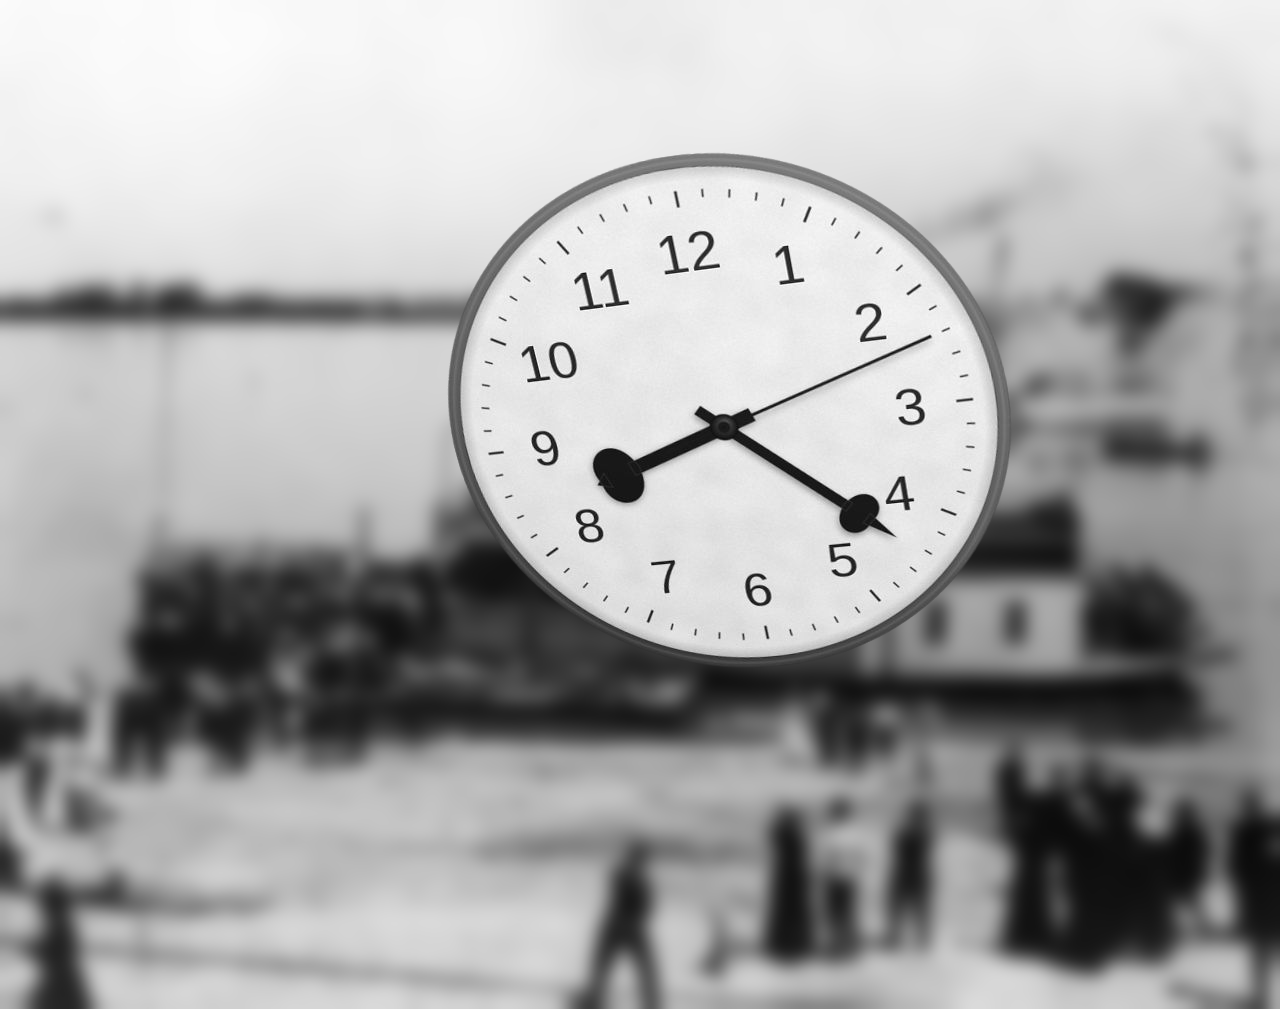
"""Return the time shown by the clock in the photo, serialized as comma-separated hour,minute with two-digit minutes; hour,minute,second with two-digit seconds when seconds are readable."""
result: 8,22,12
